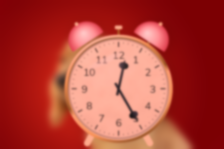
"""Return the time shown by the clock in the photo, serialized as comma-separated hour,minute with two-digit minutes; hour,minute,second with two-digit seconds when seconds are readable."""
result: 12,25
